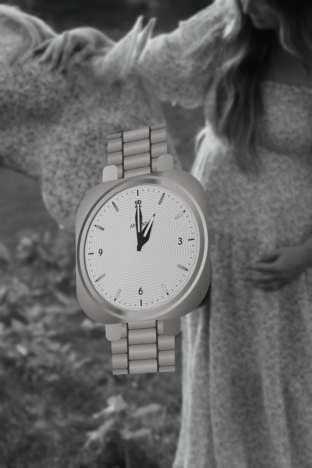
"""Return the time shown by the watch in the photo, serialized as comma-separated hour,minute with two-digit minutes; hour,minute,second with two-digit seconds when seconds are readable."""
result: 1,00
